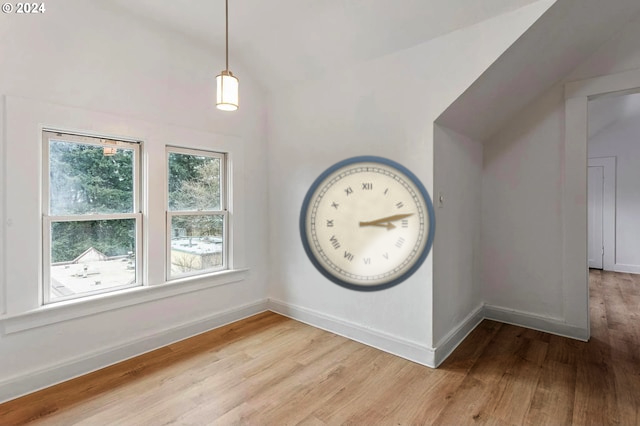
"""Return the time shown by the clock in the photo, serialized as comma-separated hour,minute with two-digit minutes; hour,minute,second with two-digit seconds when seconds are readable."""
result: 3,13
